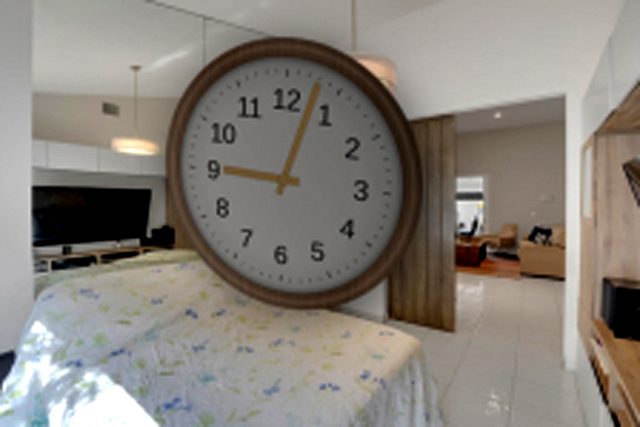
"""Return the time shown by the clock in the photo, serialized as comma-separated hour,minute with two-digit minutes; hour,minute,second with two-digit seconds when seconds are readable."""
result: 9,03
